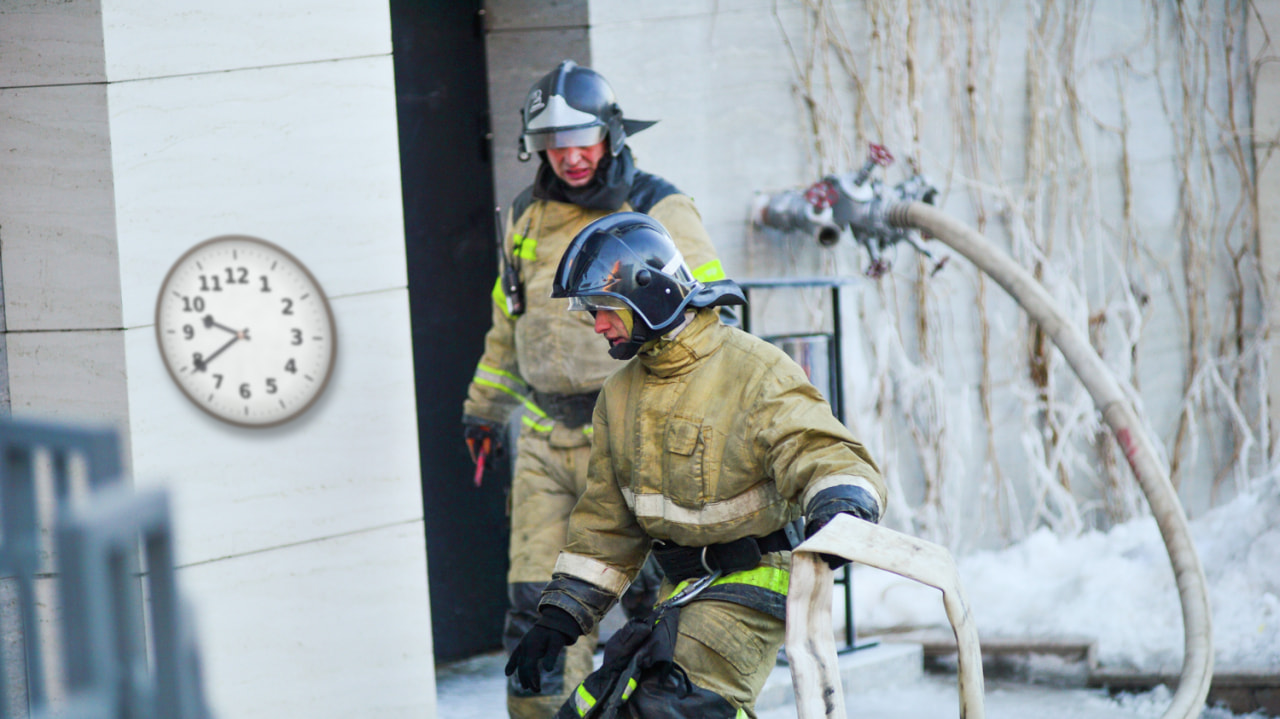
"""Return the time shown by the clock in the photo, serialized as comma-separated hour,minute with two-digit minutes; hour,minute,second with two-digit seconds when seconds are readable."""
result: 9,39
